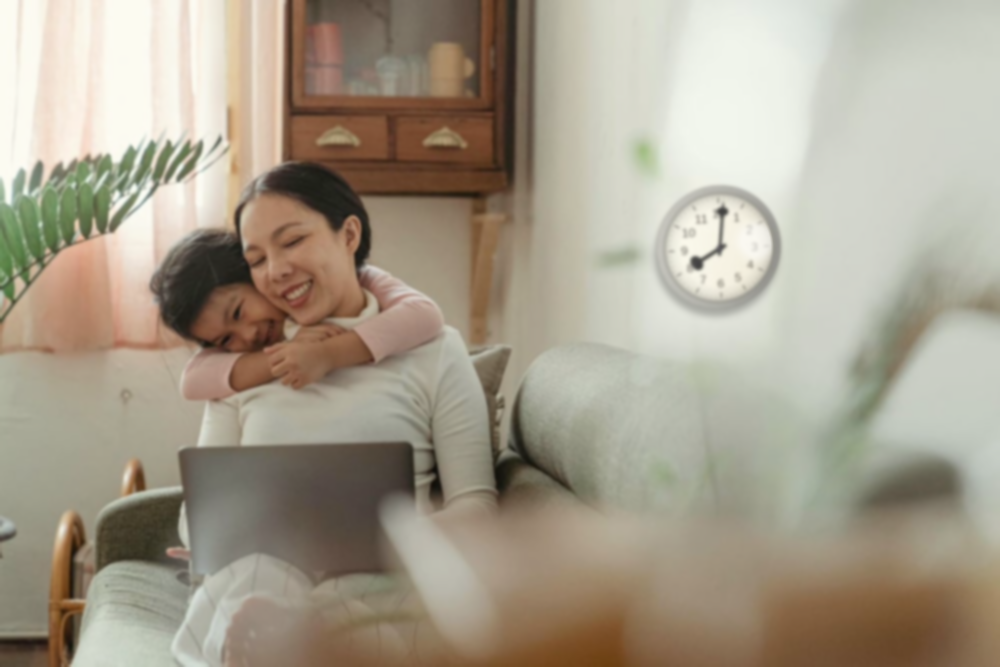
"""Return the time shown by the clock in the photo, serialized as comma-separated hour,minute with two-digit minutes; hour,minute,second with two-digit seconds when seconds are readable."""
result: 8,01
